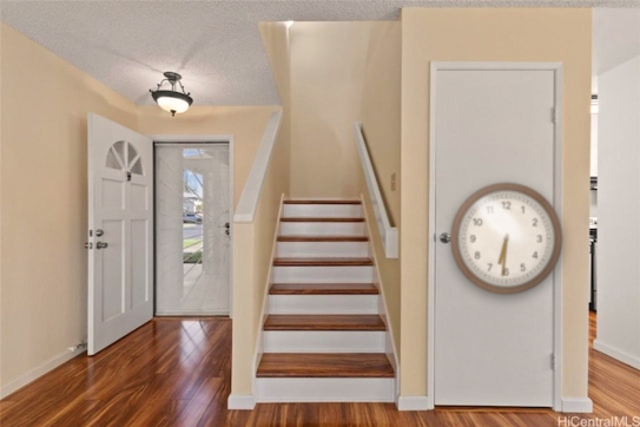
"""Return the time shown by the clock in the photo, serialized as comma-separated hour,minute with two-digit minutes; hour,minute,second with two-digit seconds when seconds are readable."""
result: 6,31
